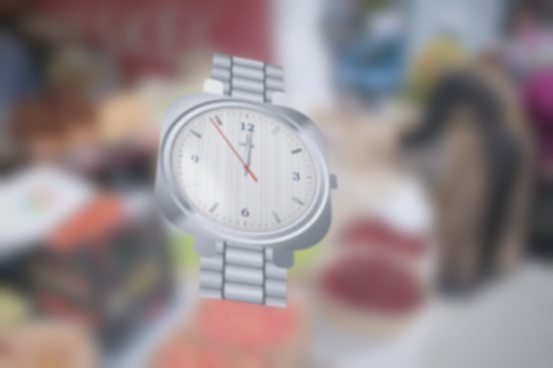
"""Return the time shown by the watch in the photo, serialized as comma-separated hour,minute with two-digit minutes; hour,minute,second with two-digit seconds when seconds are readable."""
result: 12,00,54
